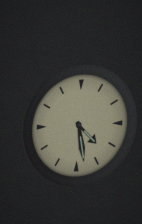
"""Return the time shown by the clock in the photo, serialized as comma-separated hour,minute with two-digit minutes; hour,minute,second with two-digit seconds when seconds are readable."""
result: 4,28
